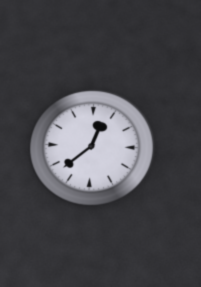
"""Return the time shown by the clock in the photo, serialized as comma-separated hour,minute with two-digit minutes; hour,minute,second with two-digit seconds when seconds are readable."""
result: 12,38
